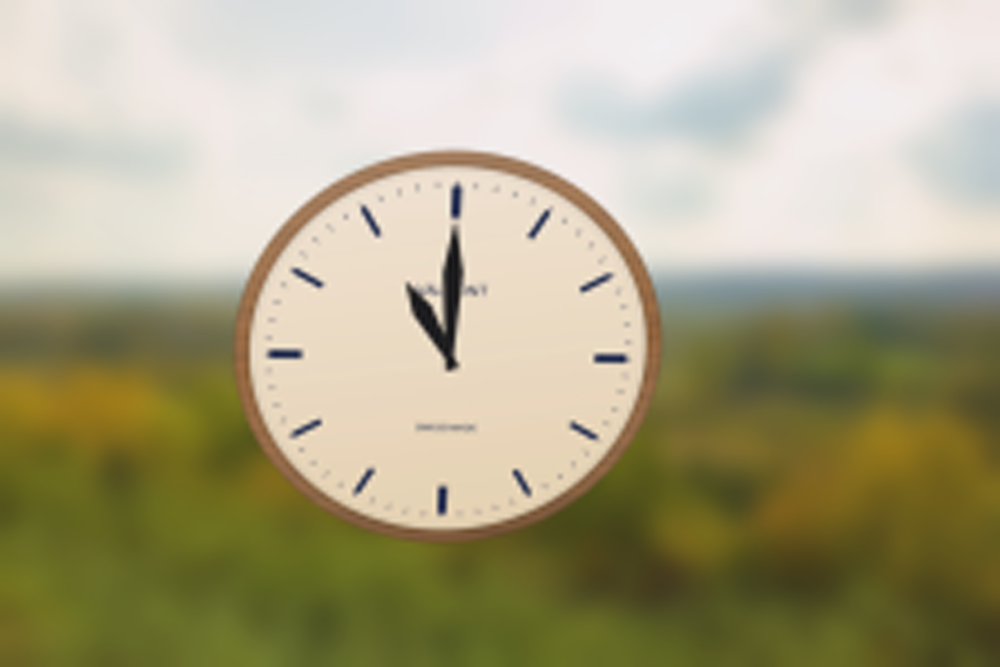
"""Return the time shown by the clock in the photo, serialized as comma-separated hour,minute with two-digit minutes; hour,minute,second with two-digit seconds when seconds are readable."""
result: 11,00
